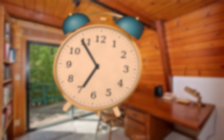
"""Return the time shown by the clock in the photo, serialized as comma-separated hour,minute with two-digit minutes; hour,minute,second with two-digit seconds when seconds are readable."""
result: 6,54
